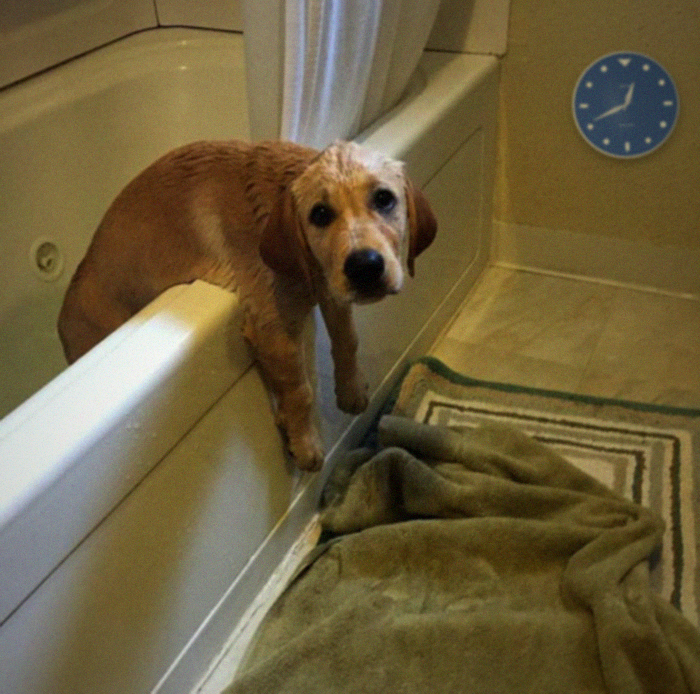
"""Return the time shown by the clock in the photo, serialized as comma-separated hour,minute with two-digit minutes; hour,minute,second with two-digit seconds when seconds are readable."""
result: 12,41
